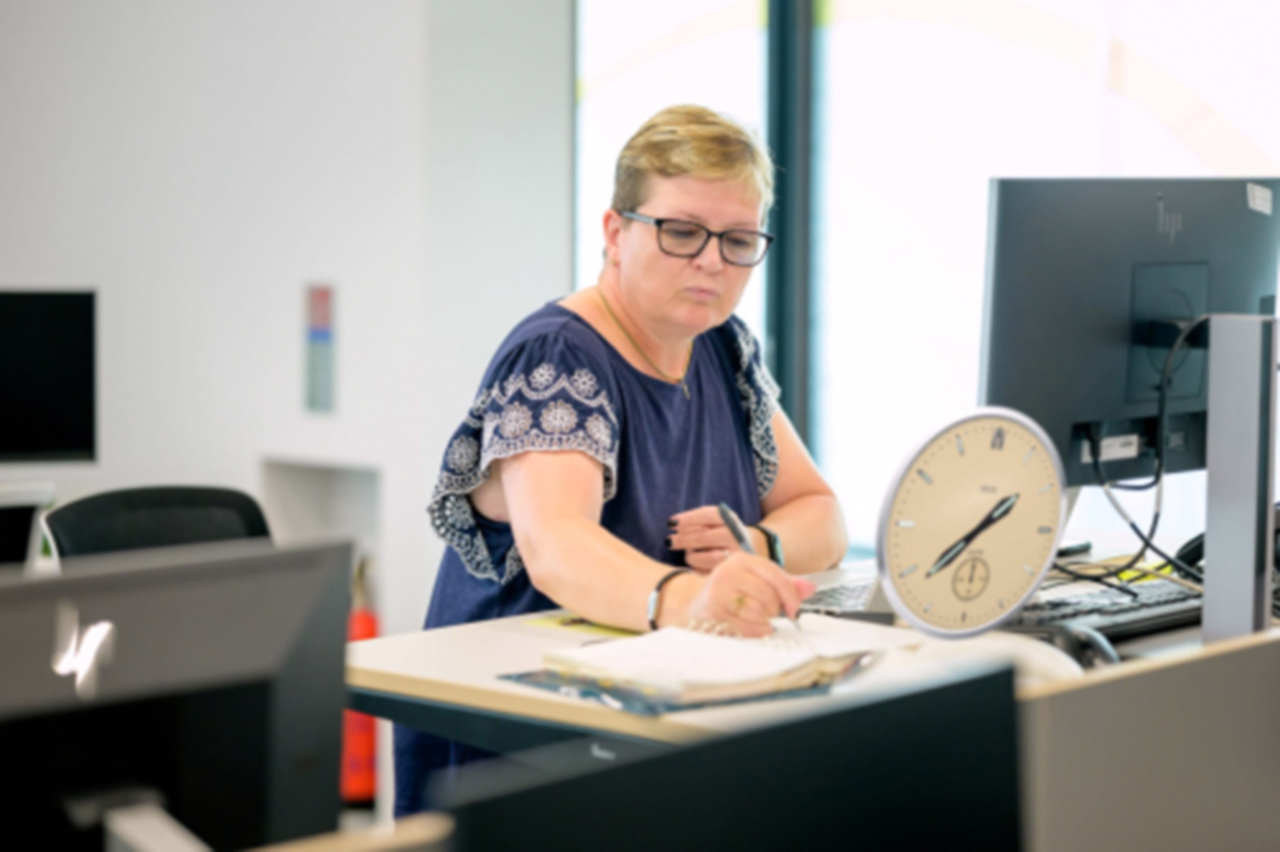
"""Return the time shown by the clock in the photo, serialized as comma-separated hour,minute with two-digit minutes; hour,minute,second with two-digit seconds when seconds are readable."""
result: 1,38
